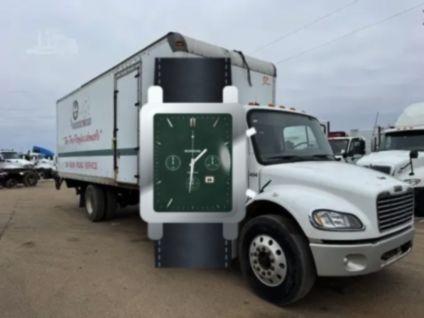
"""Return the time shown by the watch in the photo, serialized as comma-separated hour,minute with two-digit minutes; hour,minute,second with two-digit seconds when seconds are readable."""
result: 1,31
